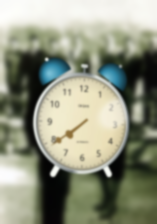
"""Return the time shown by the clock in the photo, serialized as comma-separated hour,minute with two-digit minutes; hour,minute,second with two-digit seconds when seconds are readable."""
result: 7,39
